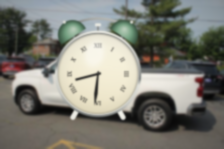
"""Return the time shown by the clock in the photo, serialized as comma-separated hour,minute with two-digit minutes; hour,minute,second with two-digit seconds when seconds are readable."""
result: 8,31
